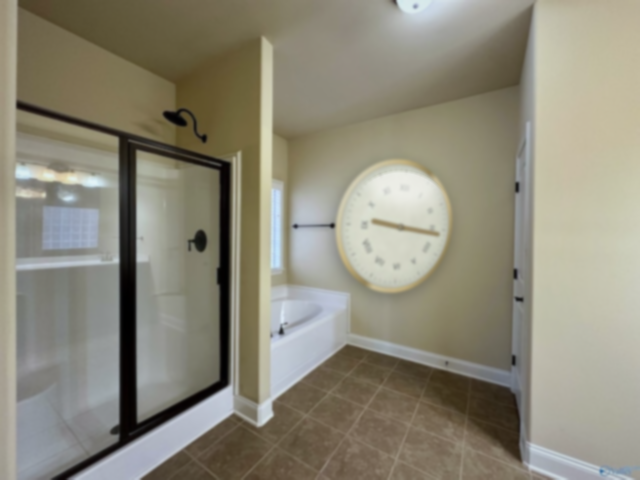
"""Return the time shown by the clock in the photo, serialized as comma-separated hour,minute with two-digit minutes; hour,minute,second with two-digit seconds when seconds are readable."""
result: 9,16
